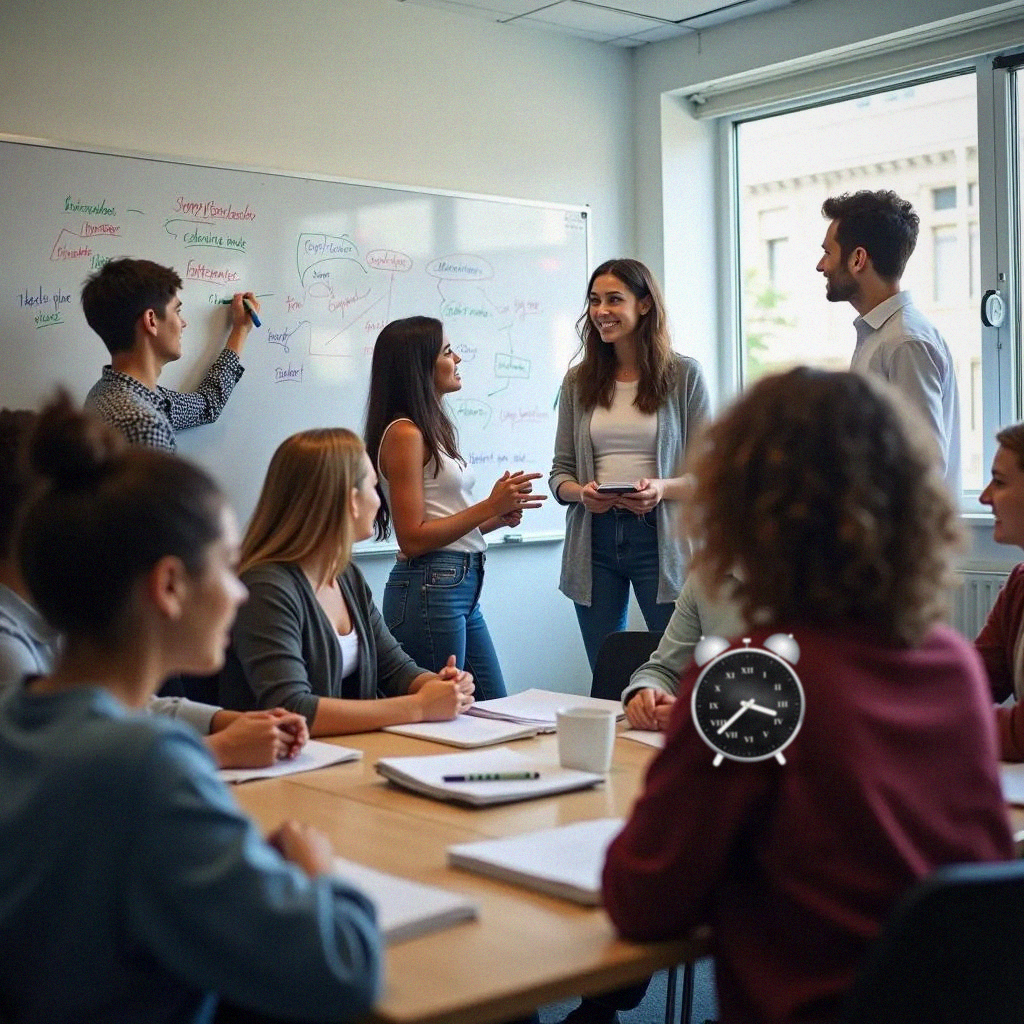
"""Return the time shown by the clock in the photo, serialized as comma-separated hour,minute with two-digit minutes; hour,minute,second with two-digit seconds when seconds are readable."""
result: 3,38
